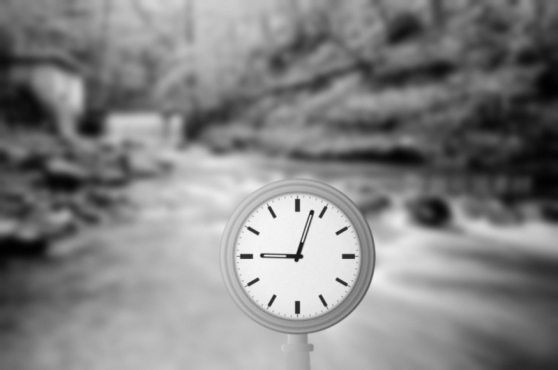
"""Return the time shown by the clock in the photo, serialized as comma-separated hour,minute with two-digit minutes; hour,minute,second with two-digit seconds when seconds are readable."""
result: 9,03
